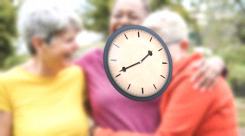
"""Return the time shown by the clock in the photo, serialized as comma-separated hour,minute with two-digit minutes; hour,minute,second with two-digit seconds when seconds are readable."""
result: 1,41
